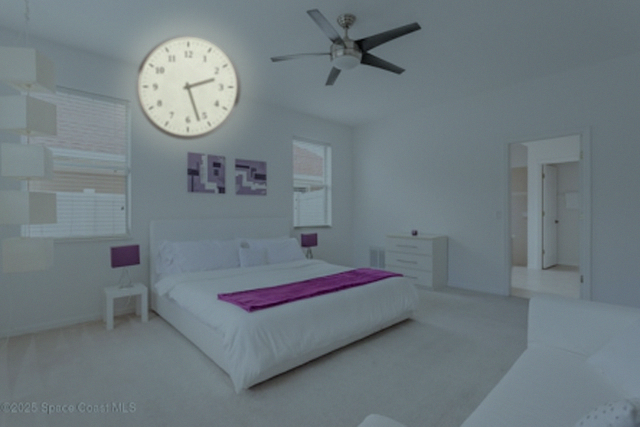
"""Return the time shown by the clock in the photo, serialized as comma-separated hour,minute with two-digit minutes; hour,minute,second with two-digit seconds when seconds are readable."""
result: 2,27
